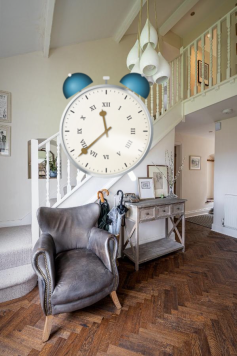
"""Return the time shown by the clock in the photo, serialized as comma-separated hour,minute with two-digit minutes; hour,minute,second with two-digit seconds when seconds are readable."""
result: 11,38
